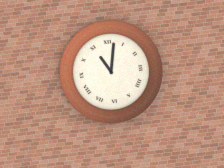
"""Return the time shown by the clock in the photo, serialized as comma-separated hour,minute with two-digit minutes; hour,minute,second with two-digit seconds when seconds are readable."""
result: 11,02
